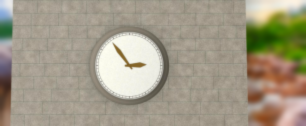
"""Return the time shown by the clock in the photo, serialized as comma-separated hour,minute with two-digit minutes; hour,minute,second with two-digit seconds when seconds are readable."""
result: 2,54
